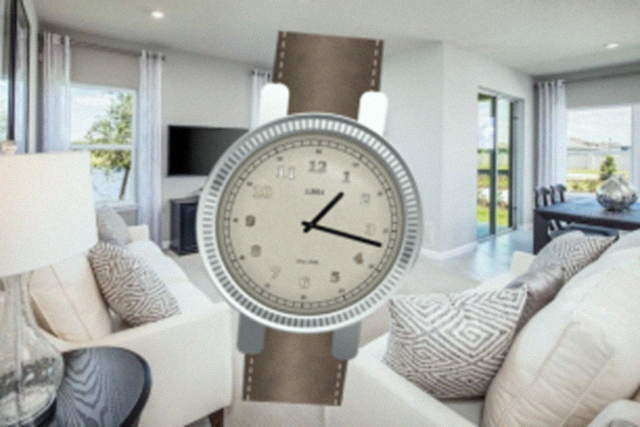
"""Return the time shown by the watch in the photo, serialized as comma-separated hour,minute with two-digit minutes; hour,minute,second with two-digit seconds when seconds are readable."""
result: 1,17
